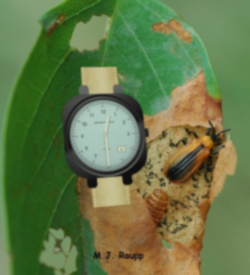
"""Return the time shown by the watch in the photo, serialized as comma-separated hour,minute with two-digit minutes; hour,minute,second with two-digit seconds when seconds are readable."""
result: 12,30
